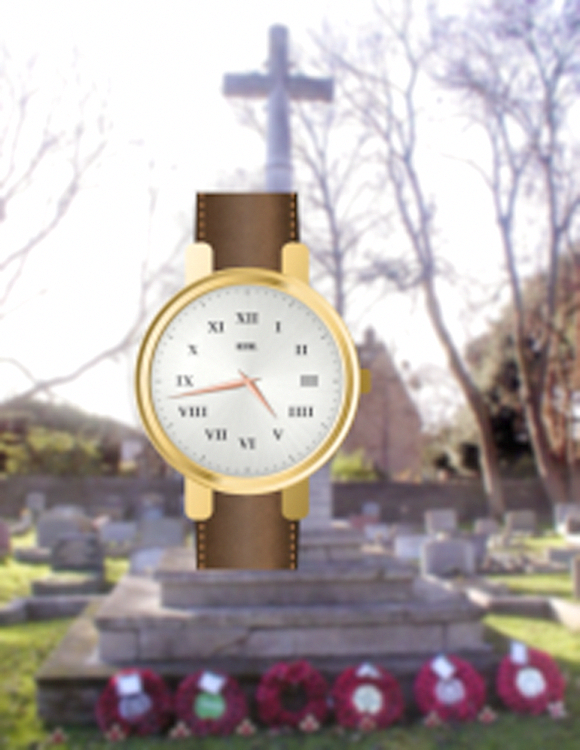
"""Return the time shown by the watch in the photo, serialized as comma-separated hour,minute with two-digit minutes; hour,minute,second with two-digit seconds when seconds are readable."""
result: 4,43
